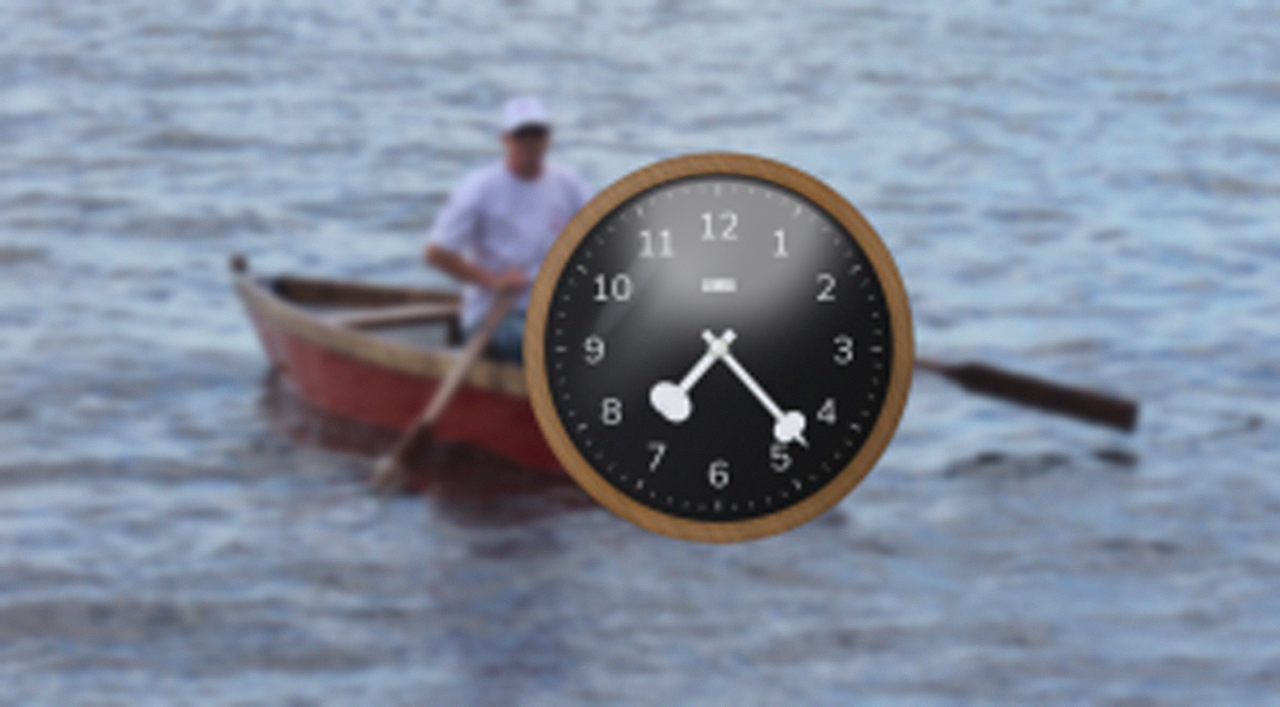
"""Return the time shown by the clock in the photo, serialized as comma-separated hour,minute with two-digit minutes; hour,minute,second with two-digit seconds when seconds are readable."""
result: 7,23
